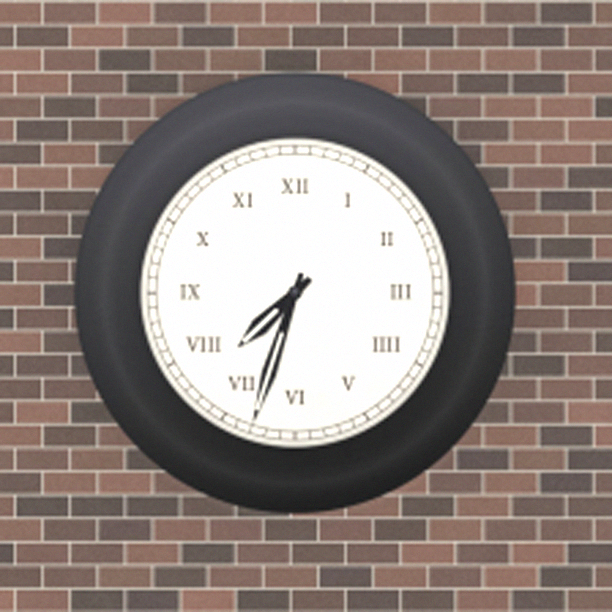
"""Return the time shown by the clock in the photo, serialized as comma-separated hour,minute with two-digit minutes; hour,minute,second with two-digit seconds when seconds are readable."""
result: 7,33
